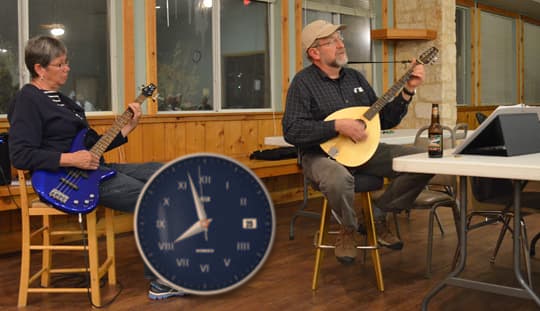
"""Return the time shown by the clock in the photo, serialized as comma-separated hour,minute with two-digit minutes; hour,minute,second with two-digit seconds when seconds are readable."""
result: 7,56,59
